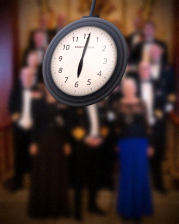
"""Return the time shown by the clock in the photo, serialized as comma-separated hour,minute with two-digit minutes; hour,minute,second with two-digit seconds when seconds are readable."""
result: 6,01
